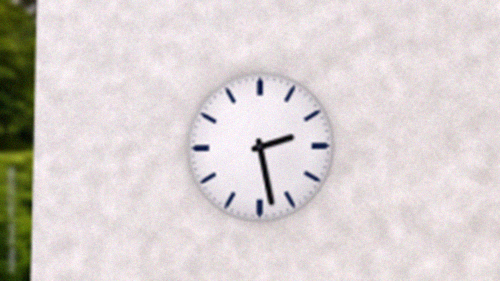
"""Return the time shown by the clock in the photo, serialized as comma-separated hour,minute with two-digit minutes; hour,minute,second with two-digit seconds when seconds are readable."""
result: 2,28
